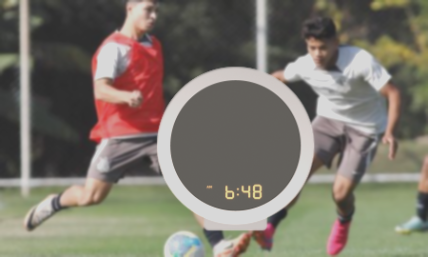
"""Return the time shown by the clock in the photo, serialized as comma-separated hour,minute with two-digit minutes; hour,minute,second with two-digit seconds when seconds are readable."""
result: 6,48
